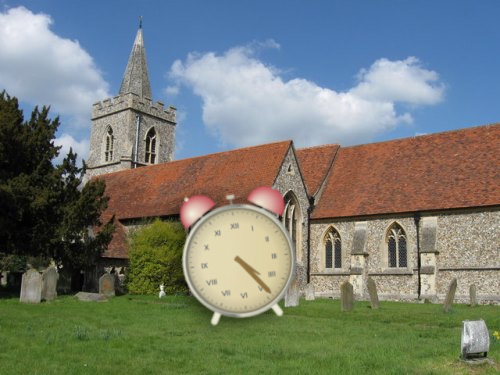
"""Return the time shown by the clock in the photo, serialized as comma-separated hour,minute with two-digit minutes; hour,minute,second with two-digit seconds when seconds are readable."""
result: 4,24
